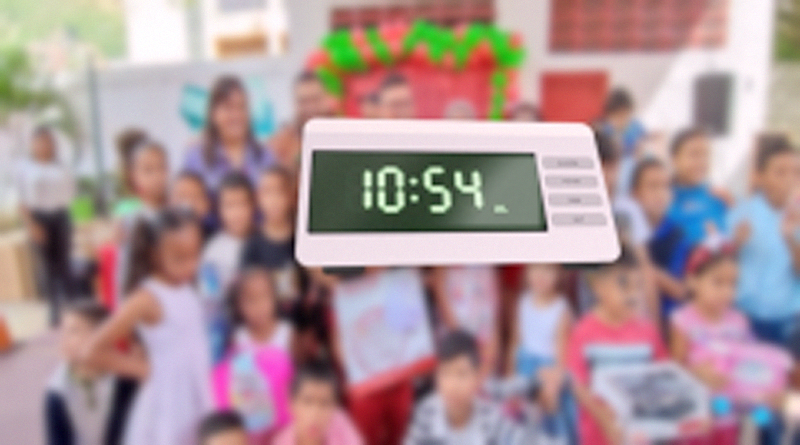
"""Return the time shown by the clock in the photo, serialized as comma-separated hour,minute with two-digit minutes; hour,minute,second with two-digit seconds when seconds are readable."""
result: 10,54
